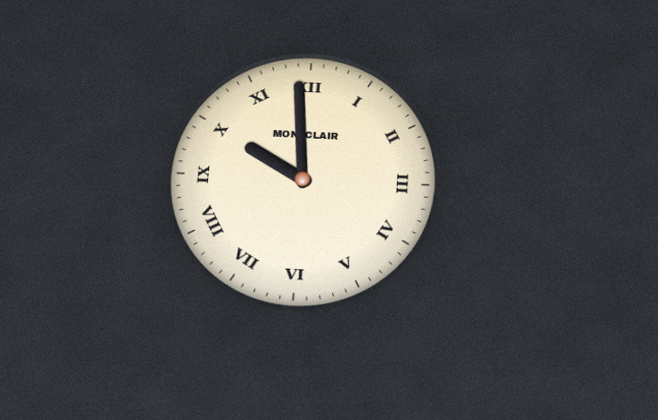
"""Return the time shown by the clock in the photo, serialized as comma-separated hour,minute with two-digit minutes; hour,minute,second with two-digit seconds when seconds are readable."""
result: 9,59
